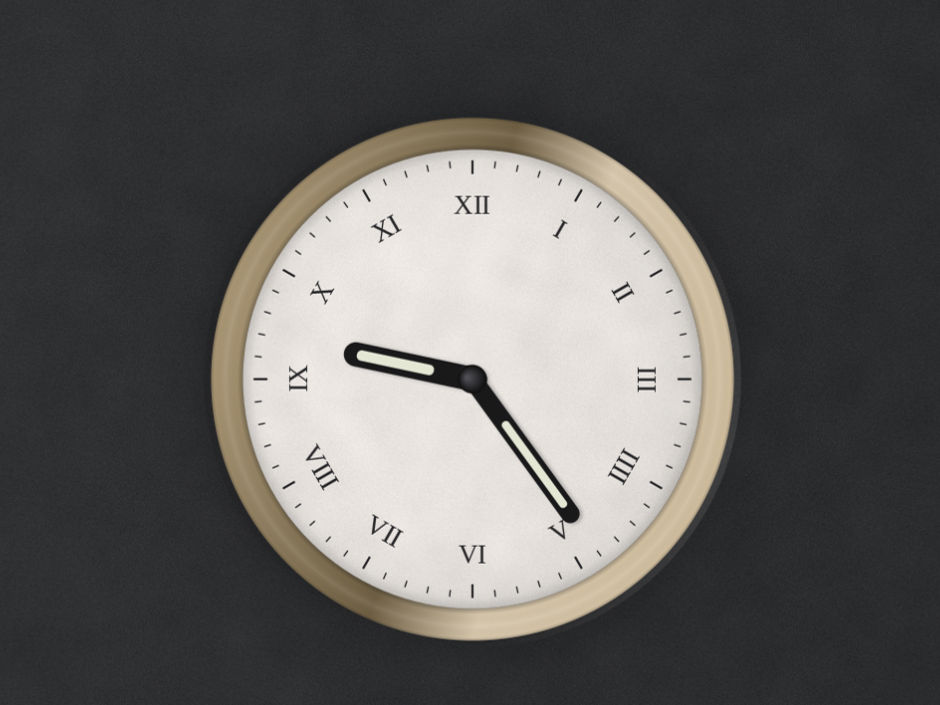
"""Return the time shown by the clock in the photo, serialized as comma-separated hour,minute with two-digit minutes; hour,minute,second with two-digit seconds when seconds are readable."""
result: 9,24
